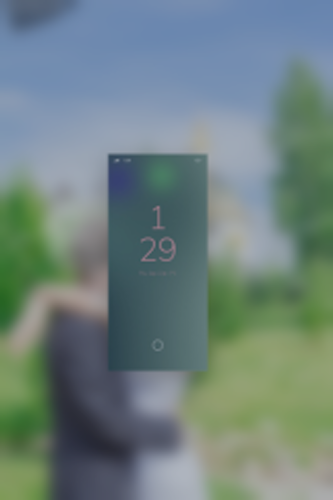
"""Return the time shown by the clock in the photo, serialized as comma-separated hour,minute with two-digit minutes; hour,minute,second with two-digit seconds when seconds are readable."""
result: 1,29
